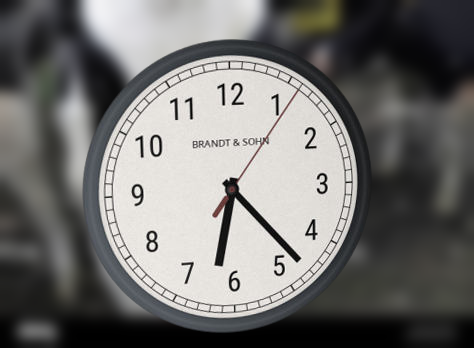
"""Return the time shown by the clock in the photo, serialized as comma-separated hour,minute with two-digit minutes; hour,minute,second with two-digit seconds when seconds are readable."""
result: 6,23,06
